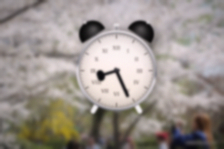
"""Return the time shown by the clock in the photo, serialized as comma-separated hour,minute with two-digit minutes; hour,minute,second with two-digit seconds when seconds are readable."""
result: 8,26
